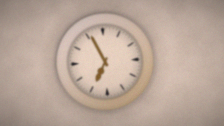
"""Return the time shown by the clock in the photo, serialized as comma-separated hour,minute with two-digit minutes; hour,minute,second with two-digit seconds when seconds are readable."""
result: 6,56
